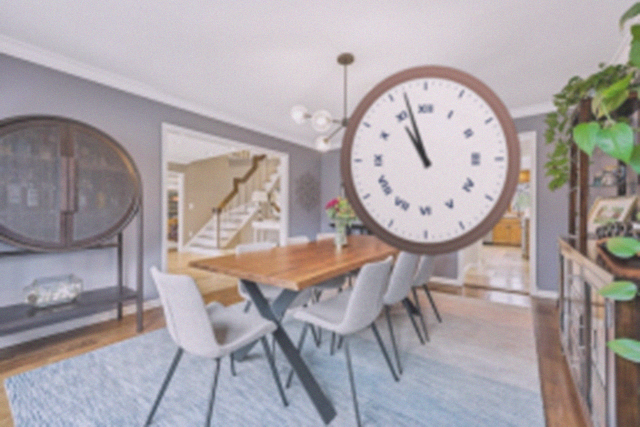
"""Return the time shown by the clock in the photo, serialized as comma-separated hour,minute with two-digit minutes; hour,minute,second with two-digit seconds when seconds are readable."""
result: 10,57
